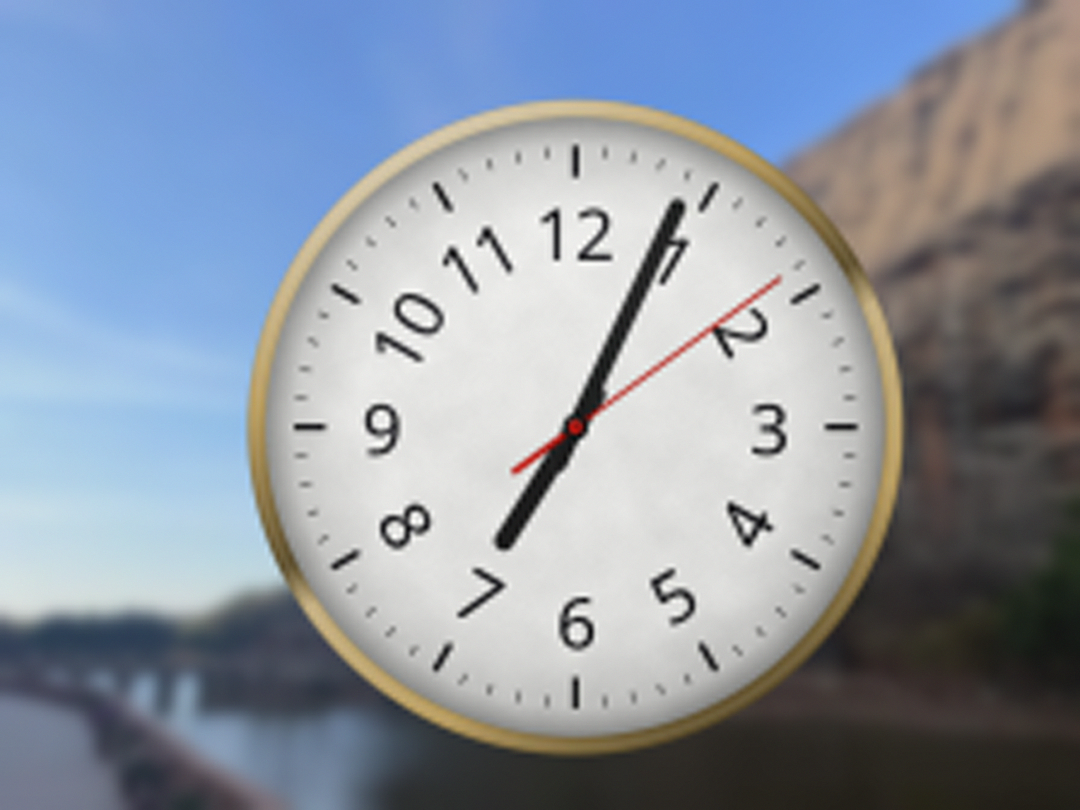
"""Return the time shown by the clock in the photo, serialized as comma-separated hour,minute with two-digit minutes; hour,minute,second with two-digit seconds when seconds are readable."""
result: 7,04,09
